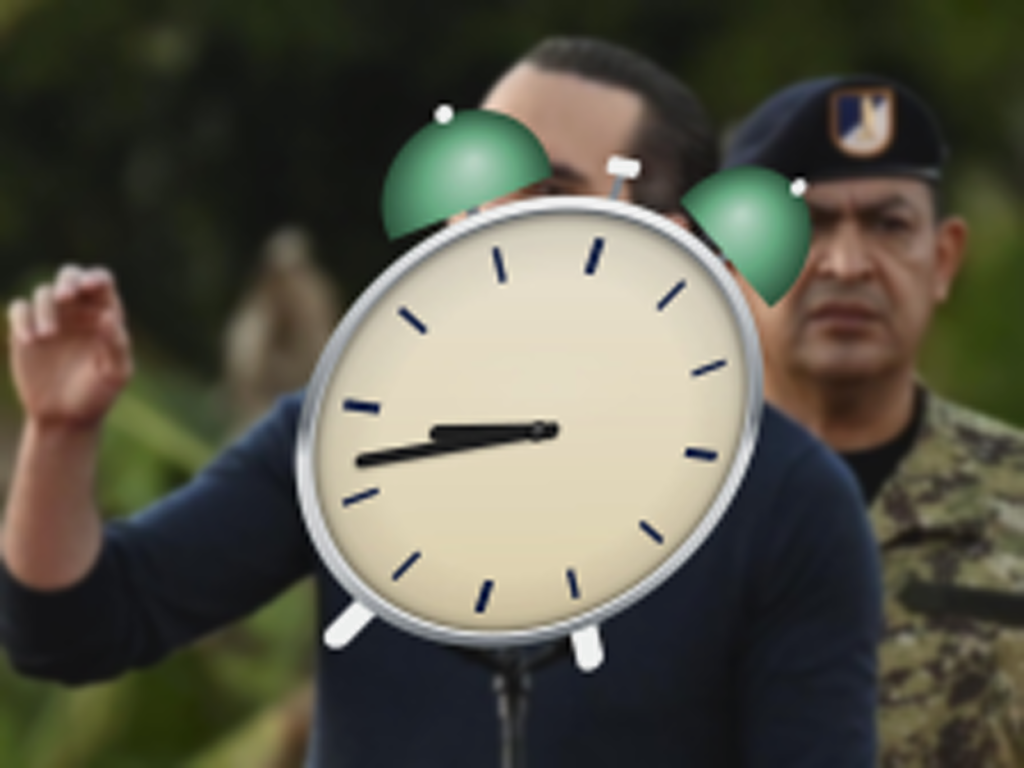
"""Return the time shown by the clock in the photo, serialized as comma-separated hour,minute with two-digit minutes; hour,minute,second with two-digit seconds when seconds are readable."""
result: 8,42
